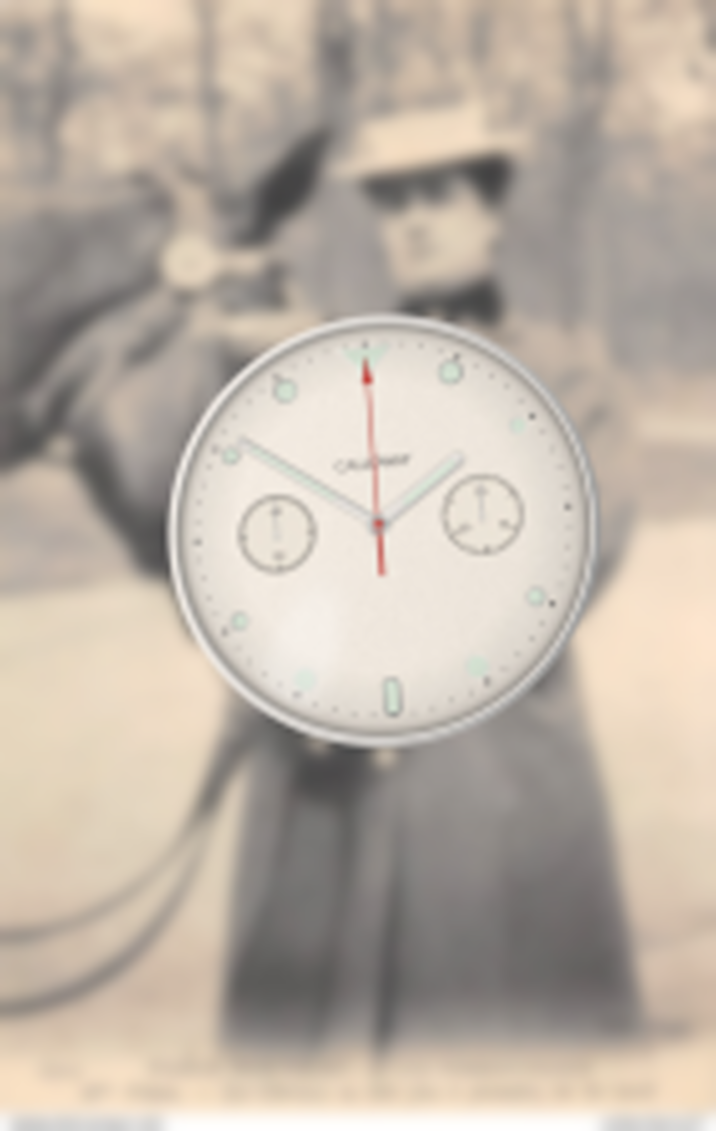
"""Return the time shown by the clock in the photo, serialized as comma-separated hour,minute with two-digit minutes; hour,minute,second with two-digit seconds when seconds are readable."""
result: 1,51
